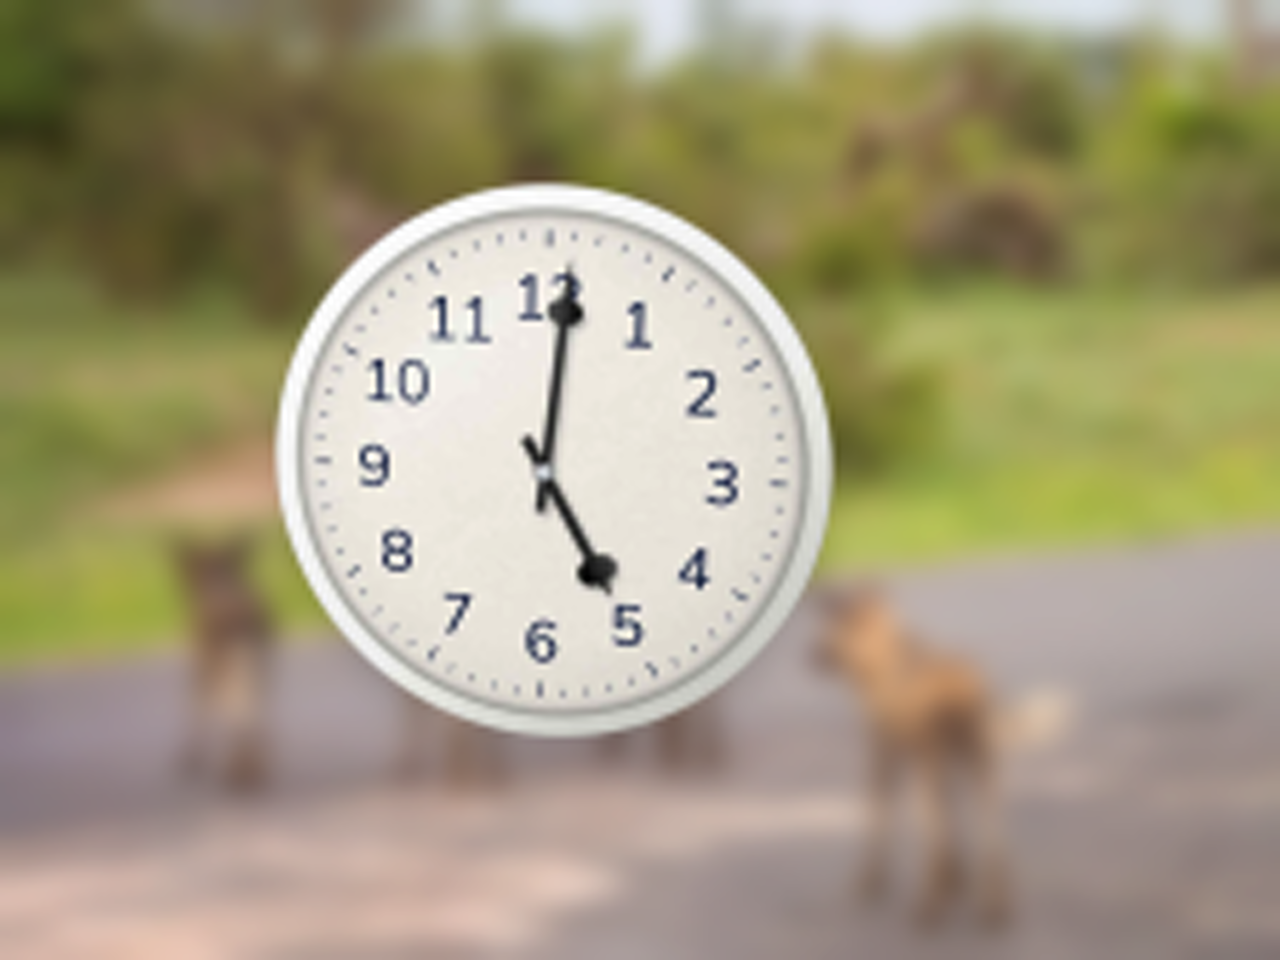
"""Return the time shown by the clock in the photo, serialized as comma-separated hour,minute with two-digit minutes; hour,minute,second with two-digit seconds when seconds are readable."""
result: 5,01
